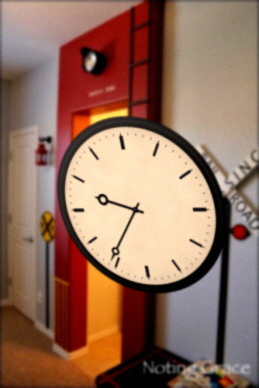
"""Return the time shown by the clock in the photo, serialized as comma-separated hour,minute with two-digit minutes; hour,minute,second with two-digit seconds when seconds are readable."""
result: 9,36
